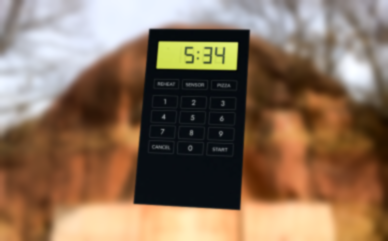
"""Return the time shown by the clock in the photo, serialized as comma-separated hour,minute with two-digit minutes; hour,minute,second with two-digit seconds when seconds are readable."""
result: 5,34
